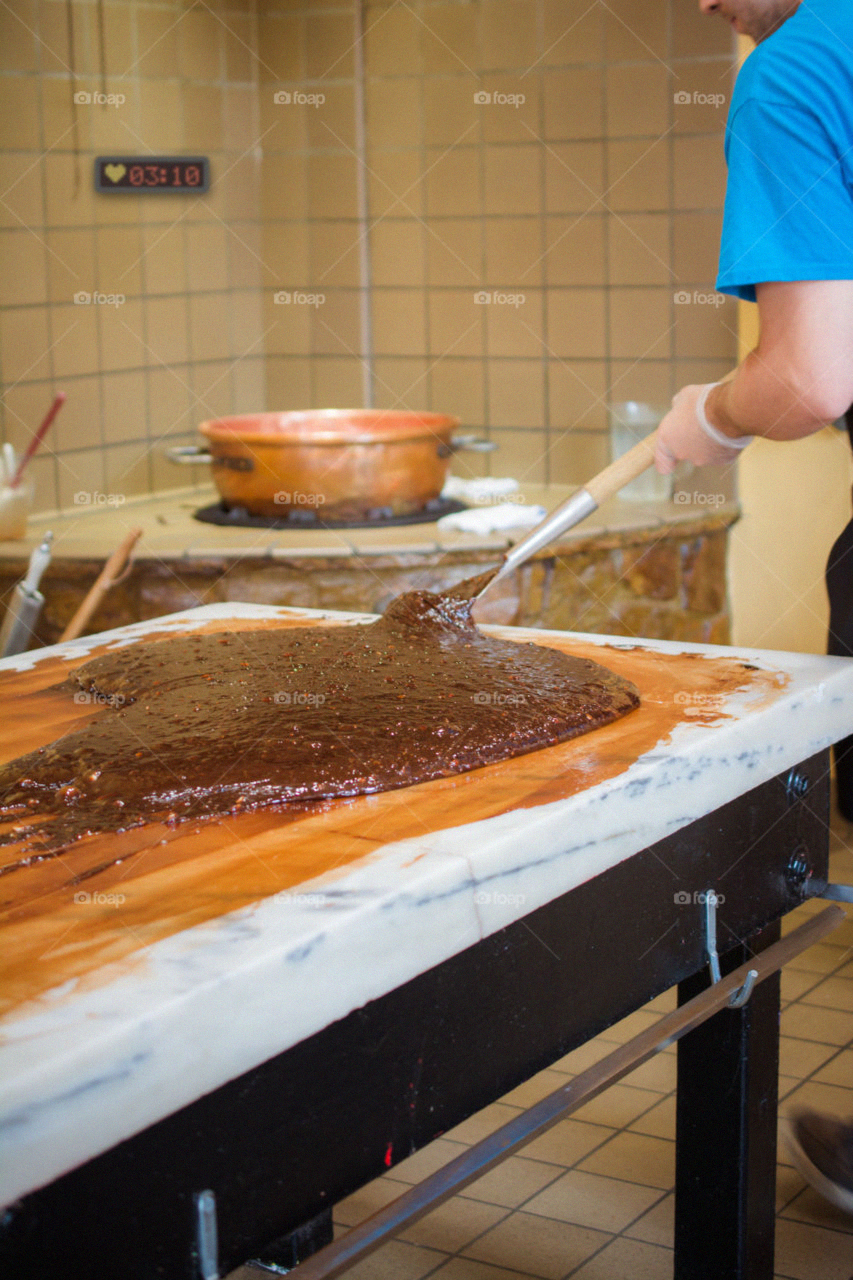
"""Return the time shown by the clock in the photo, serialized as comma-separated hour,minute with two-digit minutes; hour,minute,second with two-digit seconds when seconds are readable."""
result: 3,10
